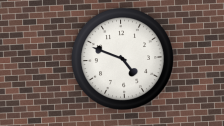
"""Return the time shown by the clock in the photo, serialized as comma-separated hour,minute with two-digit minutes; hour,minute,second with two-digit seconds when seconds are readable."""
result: 4,49
